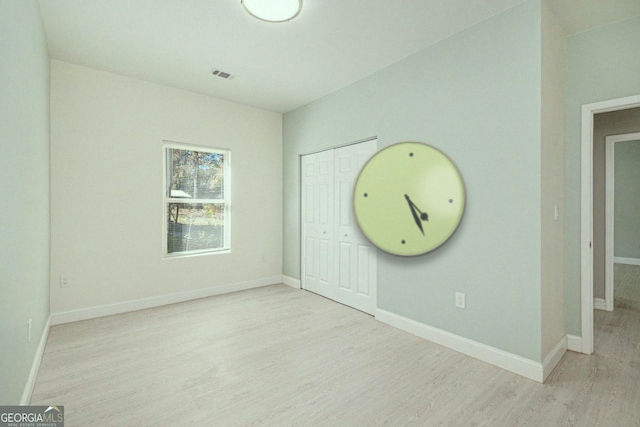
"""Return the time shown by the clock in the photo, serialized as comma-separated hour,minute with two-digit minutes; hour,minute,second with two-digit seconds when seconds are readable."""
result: 4,25
